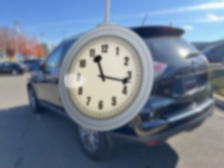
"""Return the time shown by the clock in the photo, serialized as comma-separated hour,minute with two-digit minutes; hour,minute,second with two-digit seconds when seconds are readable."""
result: 11,17
